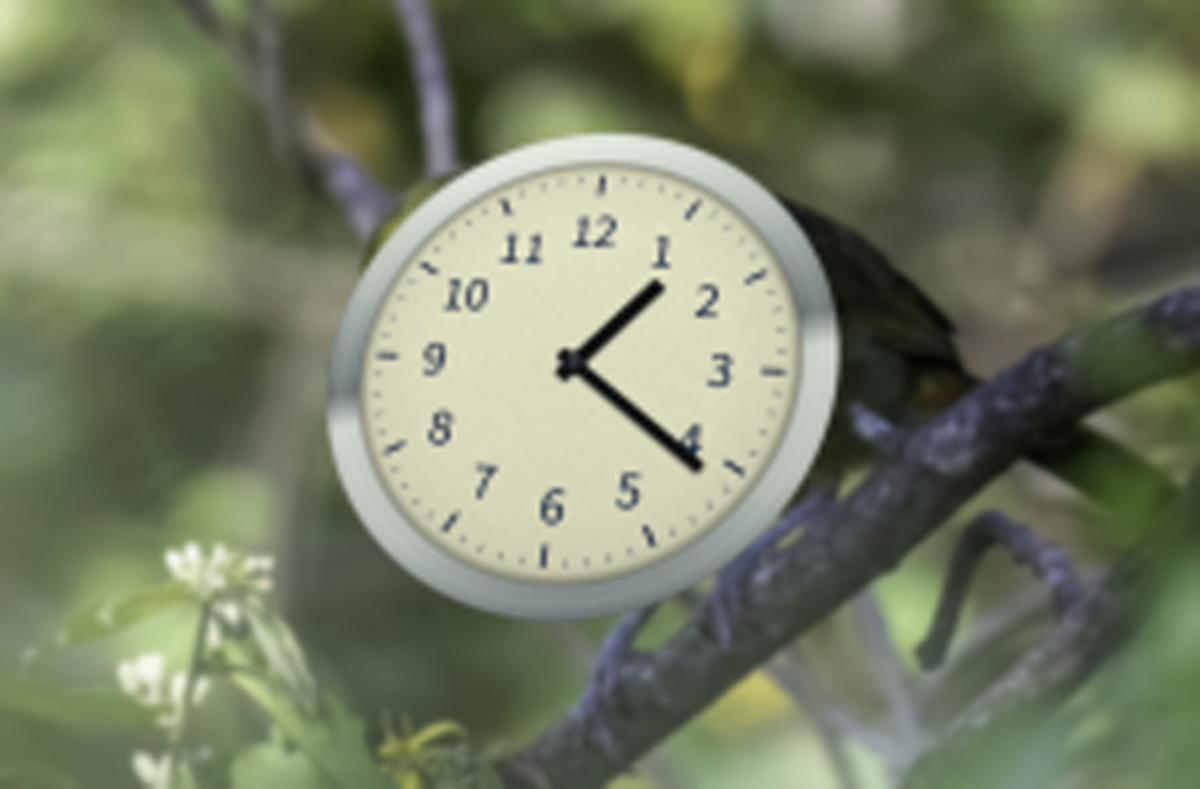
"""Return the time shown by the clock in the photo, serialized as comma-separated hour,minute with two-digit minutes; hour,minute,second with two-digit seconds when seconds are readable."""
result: 1,21
